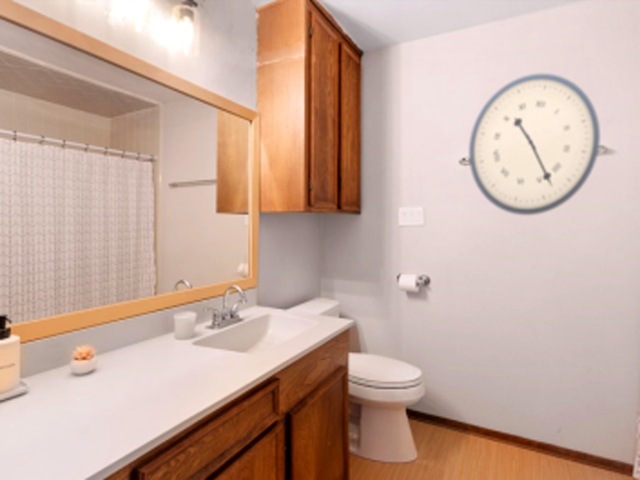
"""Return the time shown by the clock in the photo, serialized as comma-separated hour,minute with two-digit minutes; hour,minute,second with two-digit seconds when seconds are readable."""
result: 10,23
